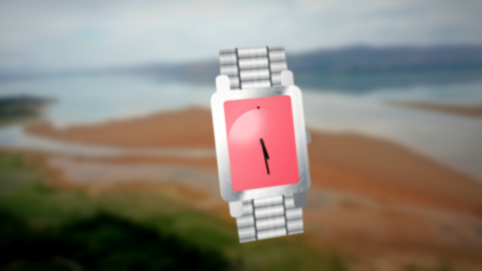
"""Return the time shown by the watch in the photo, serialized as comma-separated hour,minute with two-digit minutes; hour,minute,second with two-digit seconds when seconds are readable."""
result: 5,29
